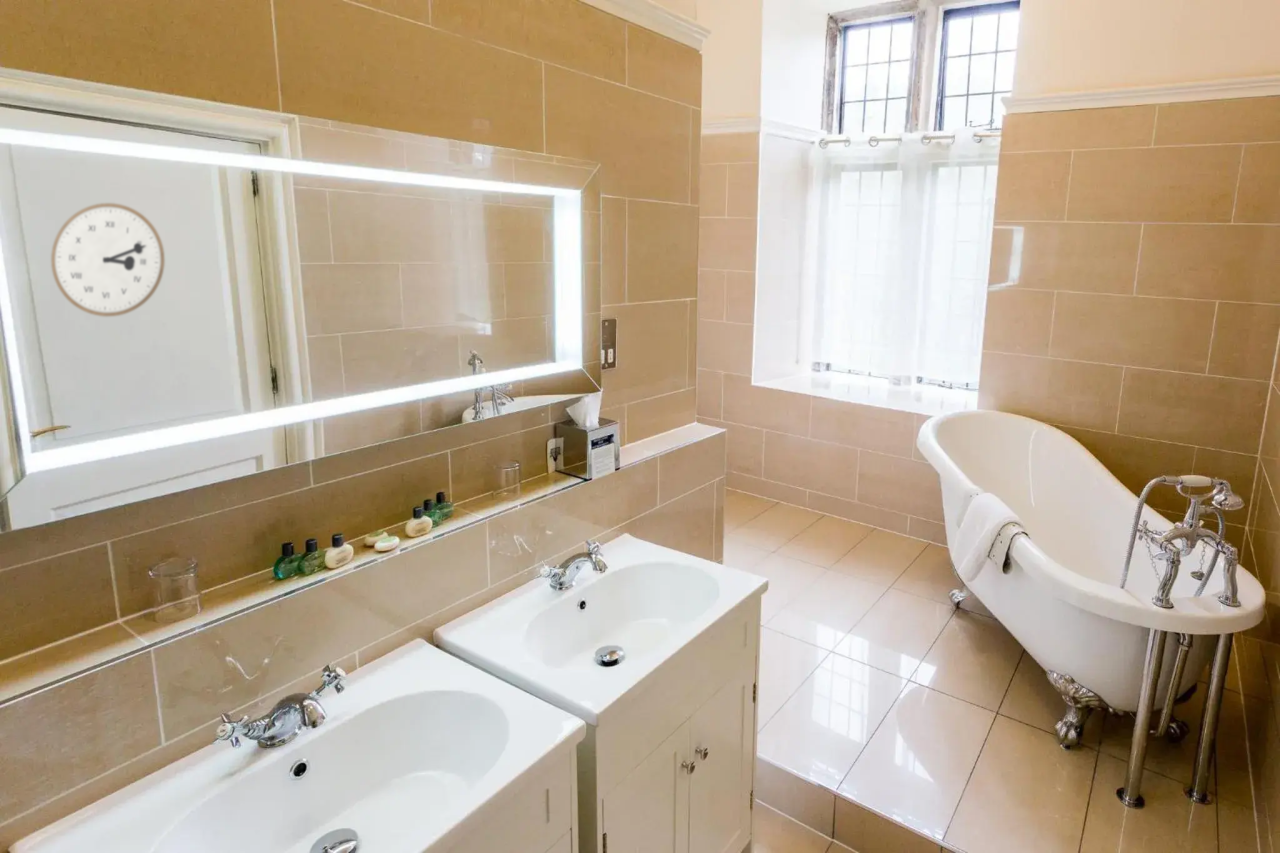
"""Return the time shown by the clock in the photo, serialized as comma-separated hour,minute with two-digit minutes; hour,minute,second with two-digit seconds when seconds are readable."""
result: 3,11
